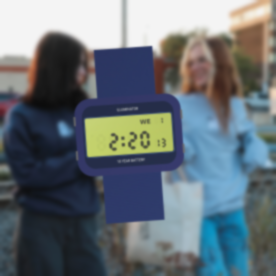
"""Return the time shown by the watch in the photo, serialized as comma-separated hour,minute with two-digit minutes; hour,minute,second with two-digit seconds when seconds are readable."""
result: 2,20
